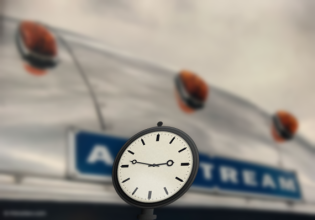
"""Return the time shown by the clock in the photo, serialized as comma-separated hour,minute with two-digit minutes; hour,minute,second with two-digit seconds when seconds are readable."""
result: 2,47
